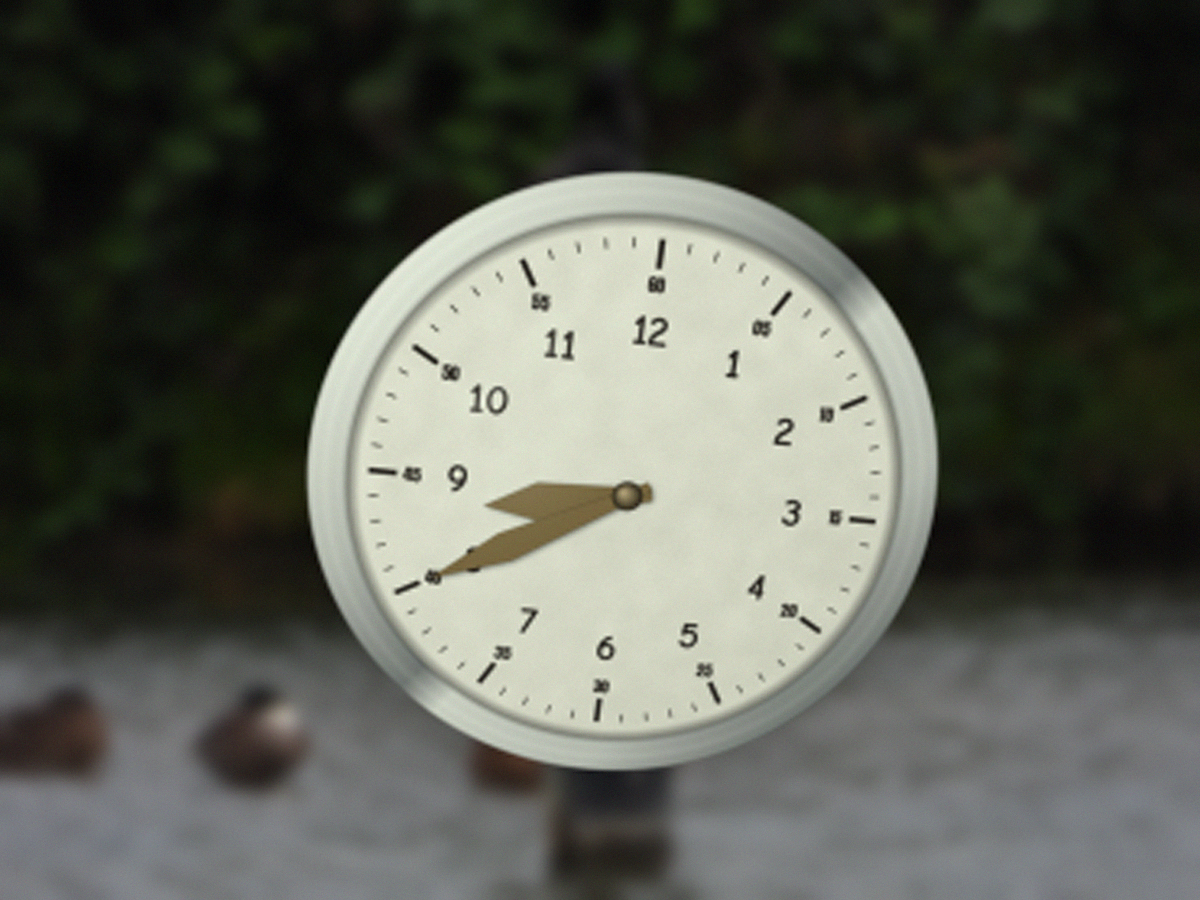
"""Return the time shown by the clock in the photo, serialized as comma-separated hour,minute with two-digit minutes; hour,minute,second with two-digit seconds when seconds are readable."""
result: 8,40
